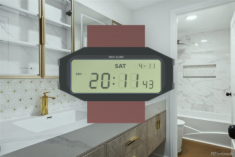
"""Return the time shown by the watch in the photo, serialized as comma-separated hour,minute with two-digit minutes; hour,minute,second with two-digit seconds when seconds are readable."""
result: 20,11
